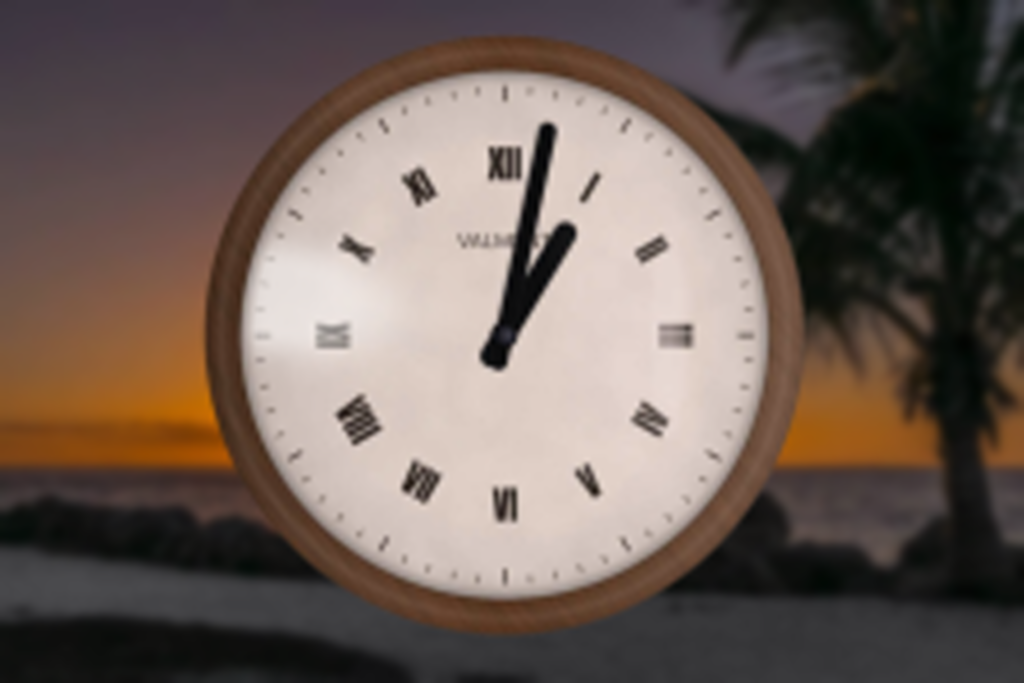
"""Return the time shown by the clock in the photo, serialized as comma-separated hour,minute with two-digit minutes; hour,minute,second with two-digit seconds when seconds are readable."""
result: 1,02
